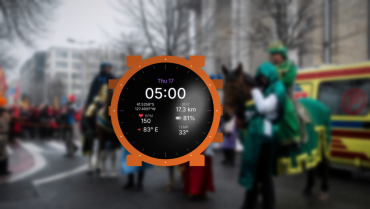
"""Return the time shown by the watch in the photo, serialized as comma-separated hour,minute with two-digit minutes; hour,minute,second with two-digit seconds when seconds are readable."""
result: 5,00
